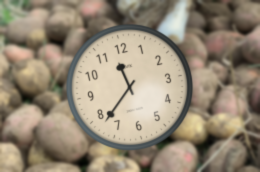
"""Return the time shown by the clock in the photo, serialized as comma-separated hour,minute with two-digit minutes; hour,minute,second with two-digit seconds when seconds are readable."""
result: 11,38
